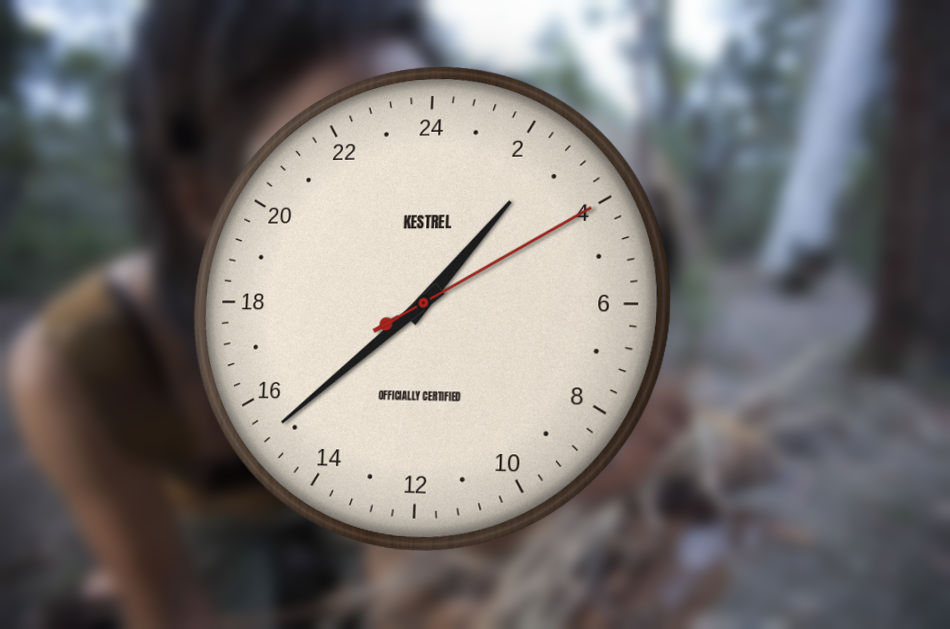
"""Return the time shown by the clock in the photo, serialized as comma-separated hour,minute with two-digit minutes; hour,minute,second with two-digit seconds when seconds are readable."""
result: 2,38,10
